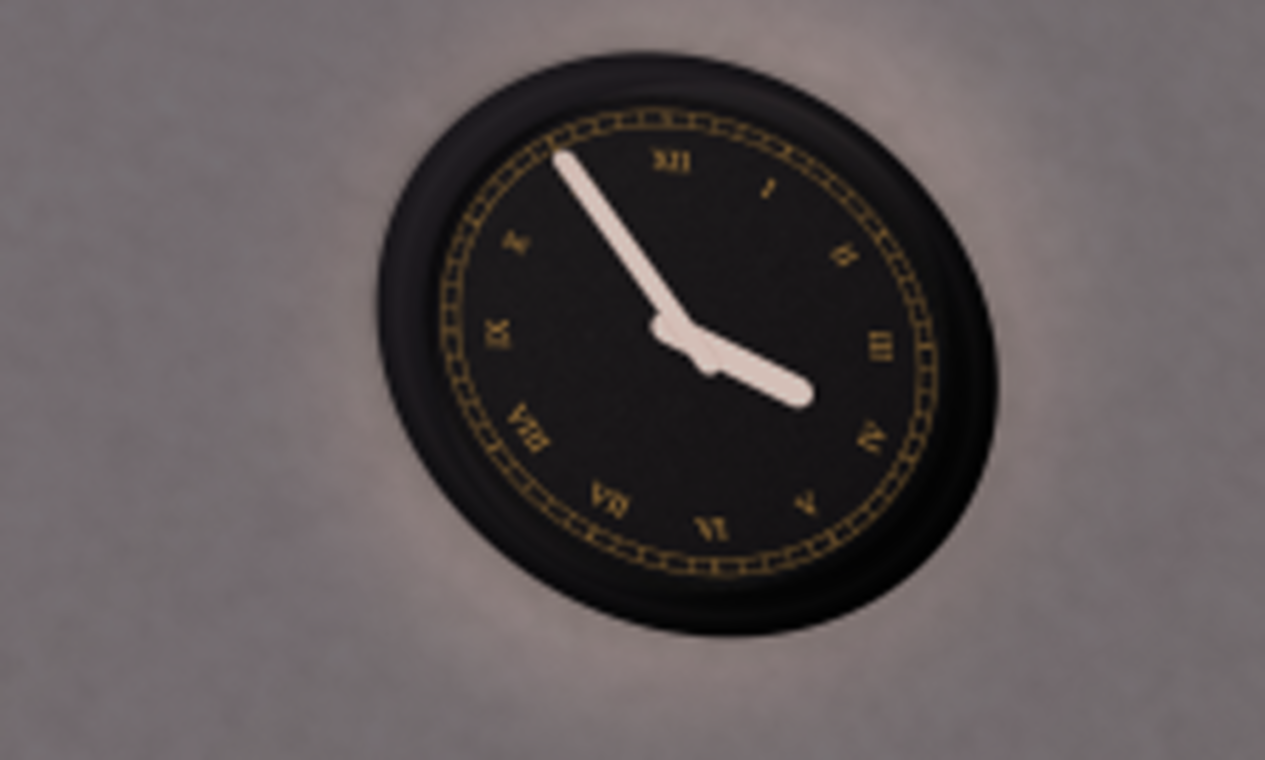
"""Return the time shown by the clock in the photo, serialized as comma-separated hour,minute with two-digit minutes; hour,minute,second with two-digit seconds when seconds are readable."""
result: 3,55
